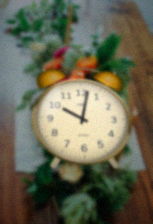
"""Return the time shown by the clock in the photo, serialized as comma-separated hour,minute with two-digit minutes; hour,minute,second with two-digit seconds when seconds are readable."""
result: 10,02
